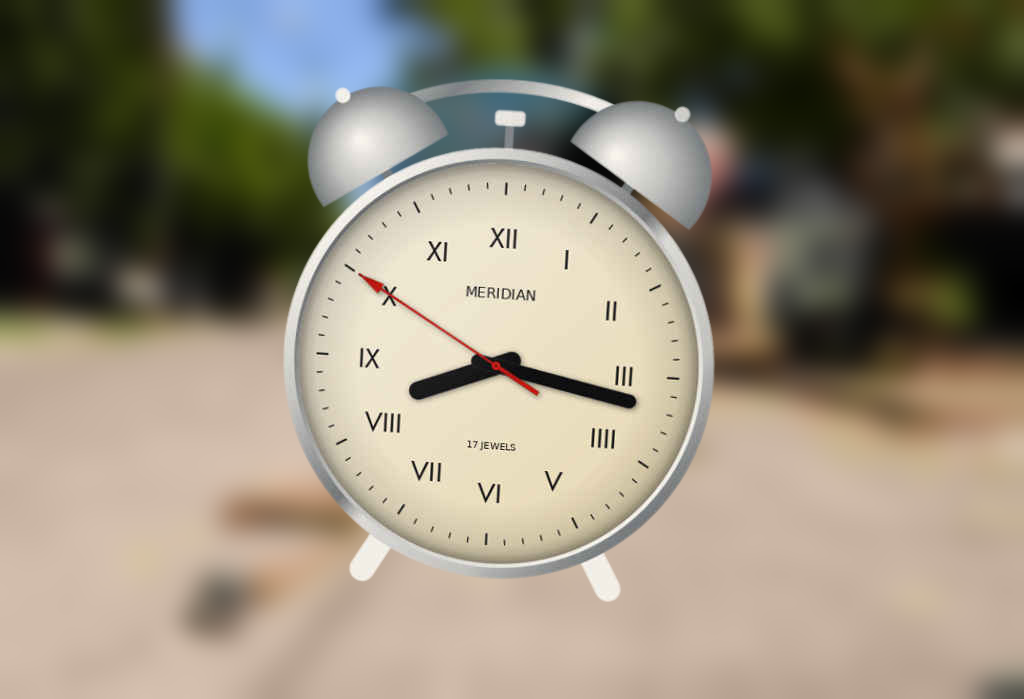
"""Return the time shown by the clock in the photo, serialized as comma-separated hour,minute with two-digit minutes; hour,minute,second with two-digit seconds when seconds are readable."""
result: 8,16,50
